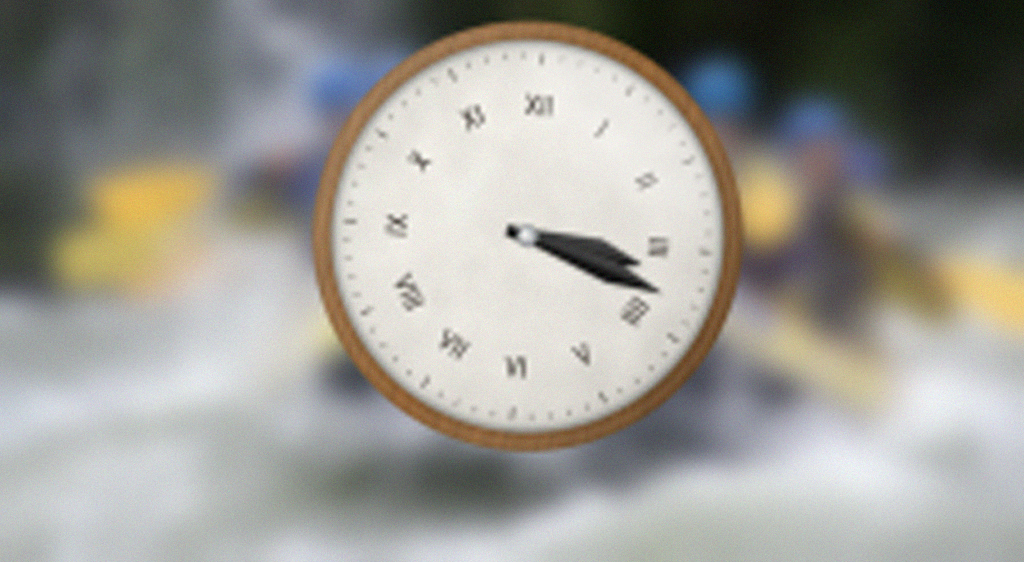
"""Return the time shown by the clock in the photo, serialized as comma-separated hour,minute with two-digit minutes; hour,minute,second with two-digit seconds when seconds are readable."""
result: 3,18
